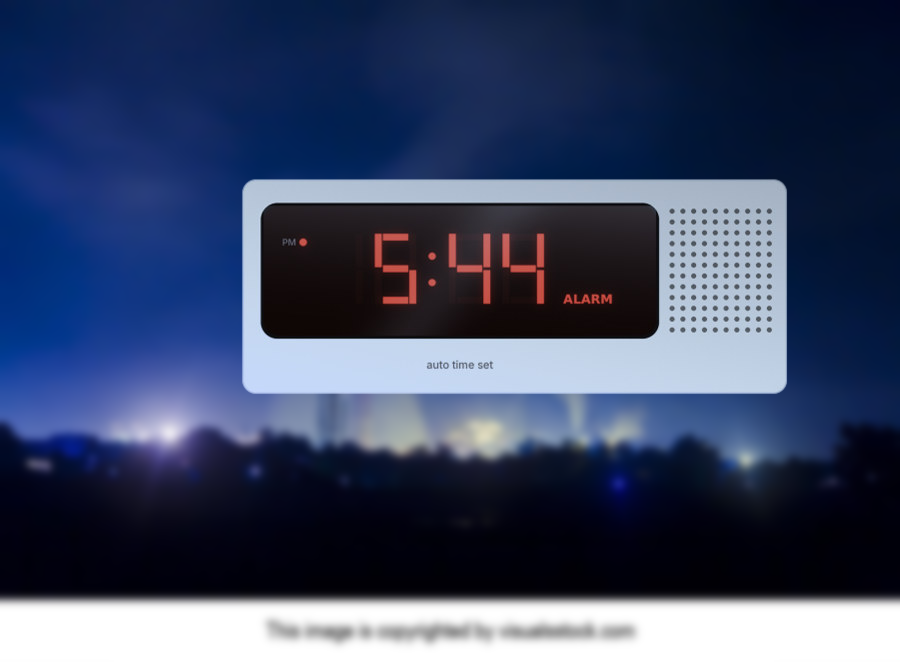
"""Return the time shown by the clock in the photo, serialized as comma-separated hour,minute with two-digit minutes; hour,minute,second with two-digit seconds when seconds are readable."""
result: 5,44
